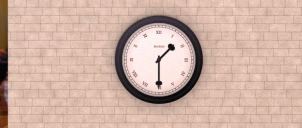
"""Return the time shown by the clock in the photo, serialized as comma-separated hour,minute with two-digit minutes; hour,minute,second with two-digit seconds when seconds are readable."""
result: 1,30
